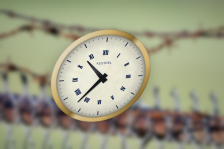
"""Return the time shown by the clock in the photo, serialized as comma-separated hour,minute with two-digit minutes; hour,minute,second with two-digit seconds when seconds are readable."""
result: 10,37
